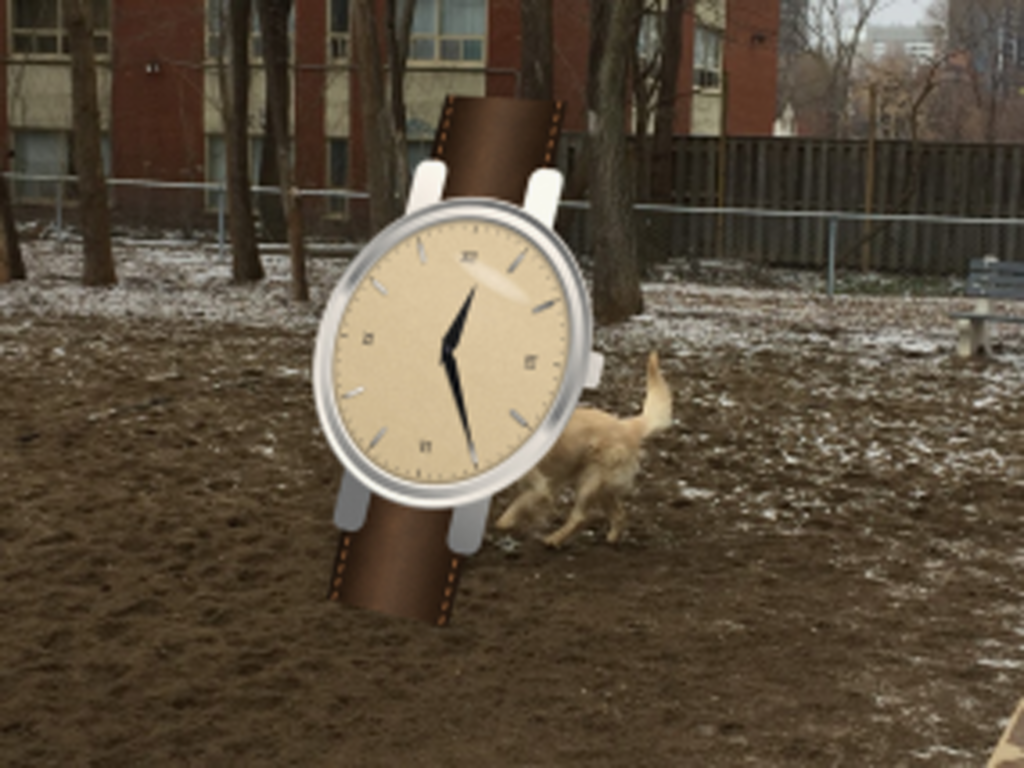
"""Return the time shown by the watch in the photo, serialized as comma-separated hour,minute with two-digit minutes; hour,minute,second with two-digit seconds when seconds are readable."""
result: 12,25
